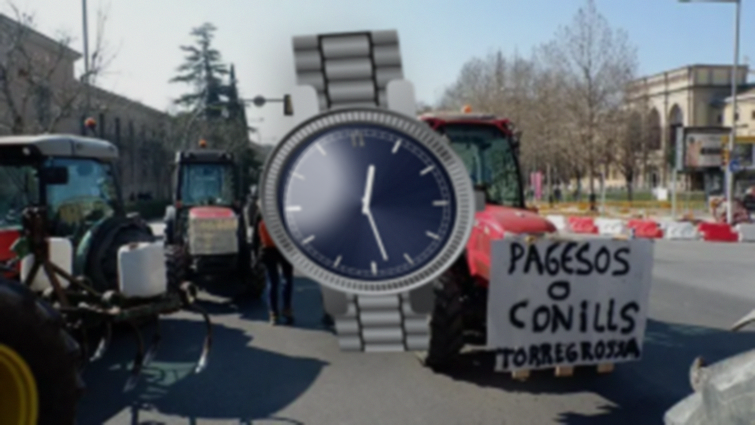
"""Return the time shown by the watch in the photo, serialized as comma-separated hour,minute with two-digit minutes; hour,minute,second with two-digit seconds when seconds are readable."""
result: 12,28
